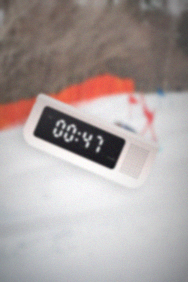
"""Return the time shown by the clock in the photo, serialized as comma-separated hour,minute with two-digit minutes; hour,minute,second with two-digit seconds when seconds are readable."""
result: 0,47
